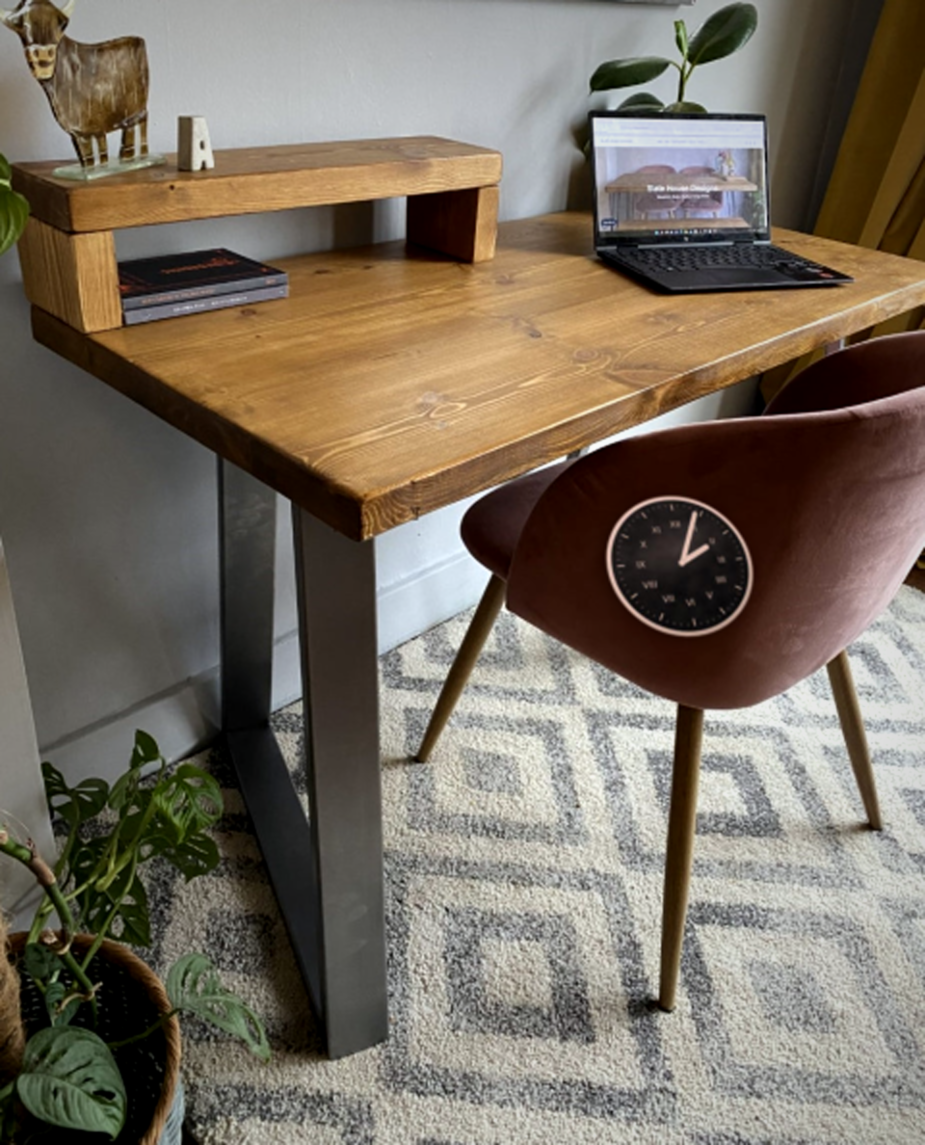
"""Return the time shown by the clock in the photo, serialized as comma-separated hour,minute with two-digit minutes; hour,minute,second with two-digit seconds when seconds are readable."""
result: 2,04
